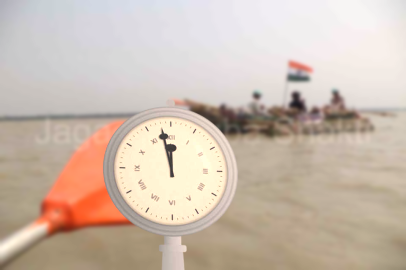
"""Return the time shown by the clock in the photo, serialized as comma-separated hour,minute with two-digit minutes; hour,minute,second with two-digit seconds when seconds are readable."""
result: 11,58
